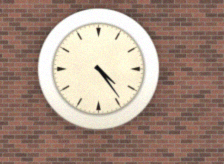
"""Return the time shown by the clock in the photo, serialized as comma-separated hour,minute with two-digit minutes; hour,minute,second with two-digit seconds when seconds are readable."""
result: 4,24
